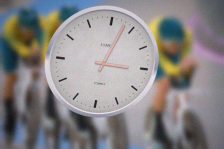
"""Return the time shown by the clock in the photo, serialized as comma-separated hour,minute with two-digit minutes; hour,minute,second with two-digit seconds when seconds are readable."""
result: 3,03
